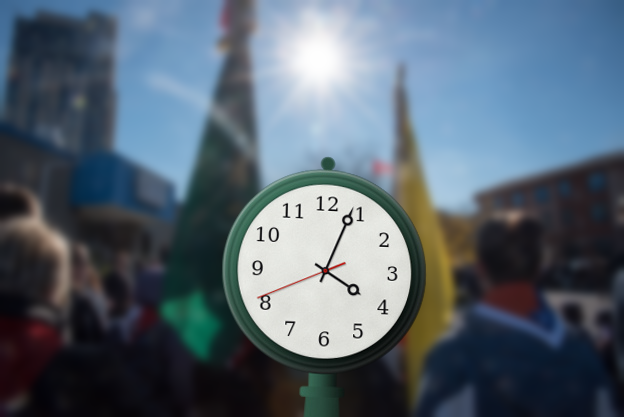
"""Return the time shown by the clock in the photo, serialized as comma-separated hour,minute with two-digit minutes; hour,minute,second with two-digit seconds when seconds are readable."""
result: 4,03,41
